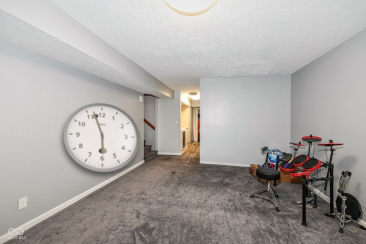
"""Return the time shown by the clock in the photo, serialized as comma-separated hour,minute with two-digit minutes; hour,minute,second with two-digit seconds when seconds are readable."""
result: 5,57
